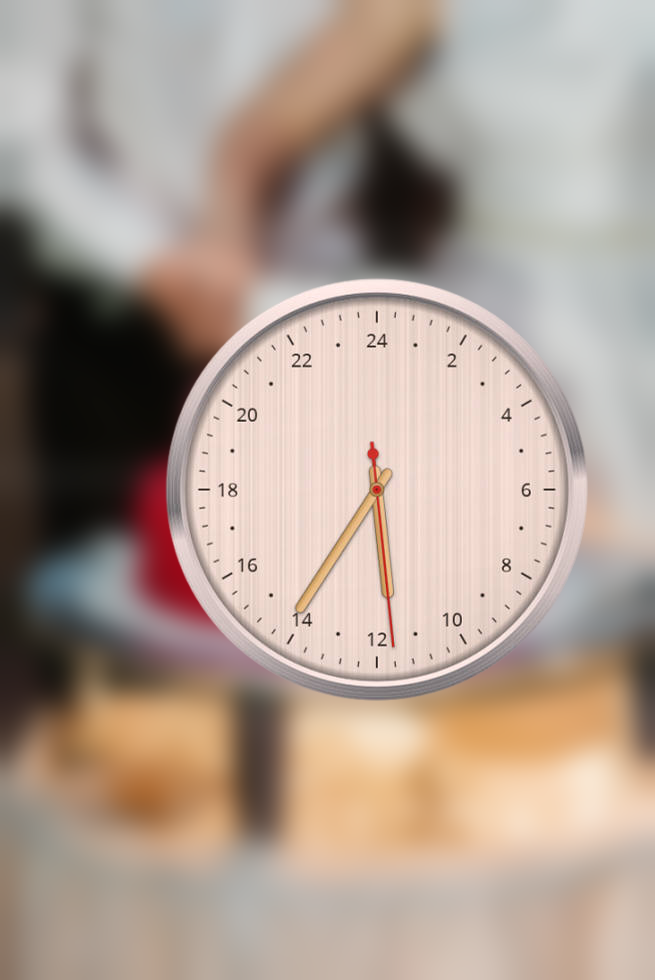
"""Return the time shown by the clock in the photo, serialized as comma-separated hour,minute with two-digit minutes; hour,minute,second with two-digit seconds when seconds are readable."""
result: 11,35,29
